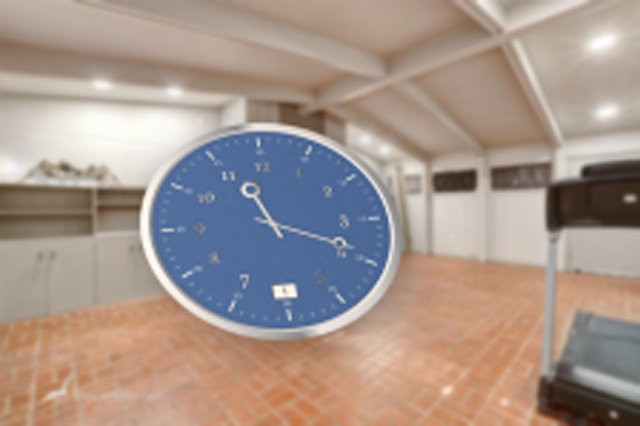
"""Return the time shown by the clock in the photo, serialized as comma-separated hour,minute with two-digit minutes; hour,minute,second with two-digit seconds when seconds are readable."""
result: 11,19
